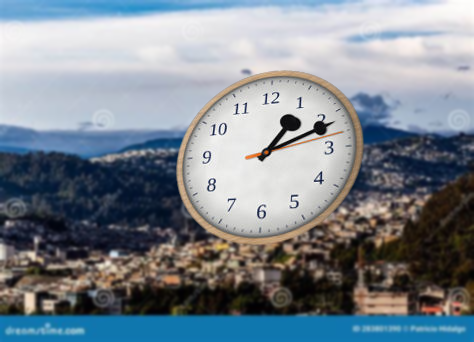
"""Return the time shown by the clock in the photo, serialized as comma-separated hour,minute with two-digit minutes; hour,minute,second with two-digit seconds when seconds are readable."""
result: 1,11,13
